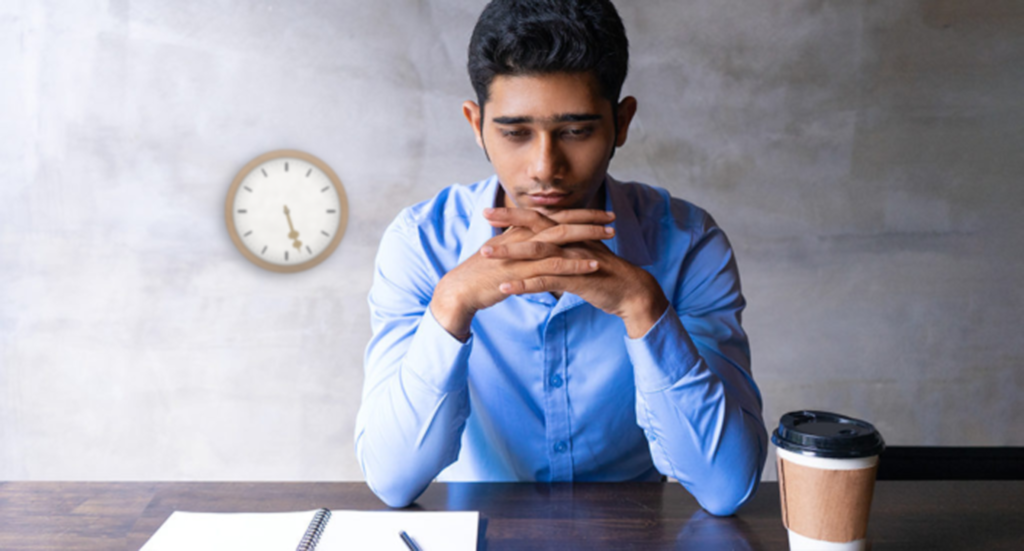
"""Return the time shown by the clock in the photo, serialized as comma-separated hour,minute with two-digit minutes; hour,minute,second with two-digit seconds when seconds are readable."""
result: 5,27
